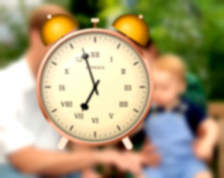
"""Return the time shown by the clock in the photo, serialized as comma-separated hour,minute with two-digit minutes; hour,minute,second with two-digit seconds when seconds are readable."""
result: 6,57
